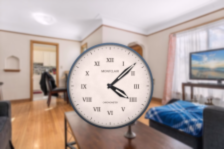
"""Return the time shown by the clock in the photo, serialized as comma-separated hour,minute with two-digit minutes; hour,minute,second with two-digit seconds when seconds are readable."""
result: 4,08
